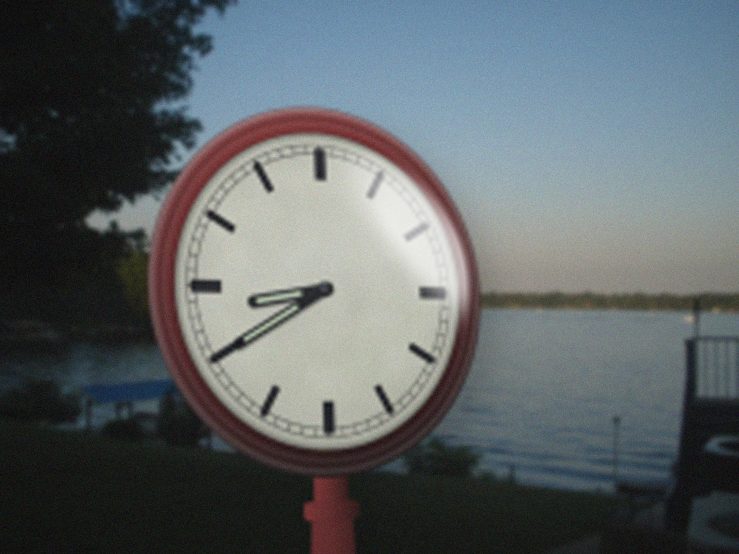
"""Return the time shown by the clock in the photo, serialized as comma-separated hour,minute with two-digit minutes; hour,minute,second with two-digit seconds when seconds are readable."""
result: 8,40
